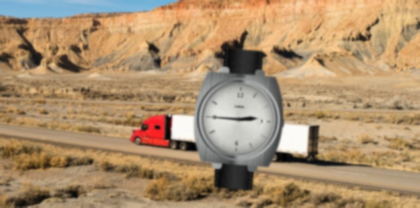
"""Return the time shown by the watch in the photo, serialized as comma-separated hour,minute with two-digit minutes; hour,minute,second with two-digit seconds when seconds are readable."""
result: 2,45
